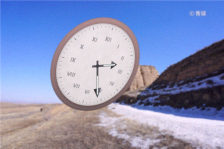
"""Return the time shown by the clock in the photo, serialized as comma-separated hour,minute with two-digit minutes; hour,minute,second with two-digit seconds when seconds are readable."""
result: 2,26
